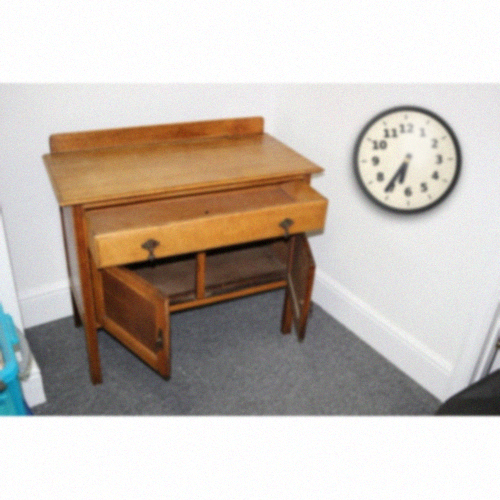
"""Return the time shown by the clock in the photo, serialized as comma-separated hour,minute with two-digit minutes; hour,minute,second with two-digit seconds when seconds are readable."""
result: 6,36
